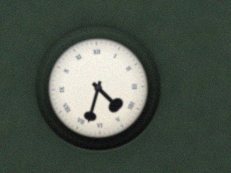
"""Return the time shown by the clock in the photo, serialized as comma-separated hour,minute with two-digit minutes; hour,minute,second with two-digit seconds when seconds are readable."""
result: 4,33
